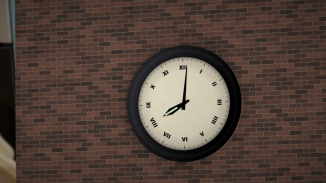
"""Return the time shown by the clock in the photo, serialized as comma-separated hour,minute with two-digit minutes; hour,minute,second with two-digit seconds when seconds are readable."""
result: 8,01
